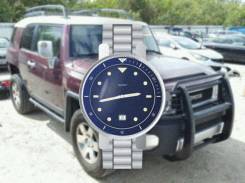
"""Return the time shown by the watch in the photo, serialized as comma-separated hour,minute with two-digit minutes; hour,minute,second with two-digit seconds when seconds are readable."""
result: 2,43
